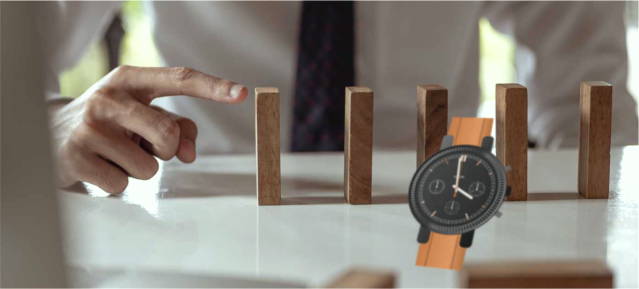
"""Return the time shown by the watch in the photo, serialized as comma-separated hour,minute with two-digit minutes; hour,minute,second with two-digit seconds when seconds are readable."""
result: 3,59
